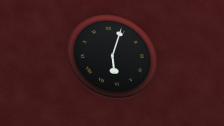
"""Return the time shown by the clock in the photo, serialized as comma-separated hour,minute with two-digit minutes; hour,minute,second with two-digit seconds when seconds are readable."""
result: 6,04
